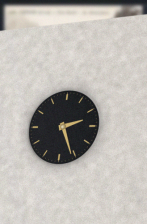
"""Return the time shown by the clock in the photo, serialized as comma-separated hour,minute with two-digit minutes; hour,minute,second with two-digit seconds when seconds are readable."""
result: 2,26
